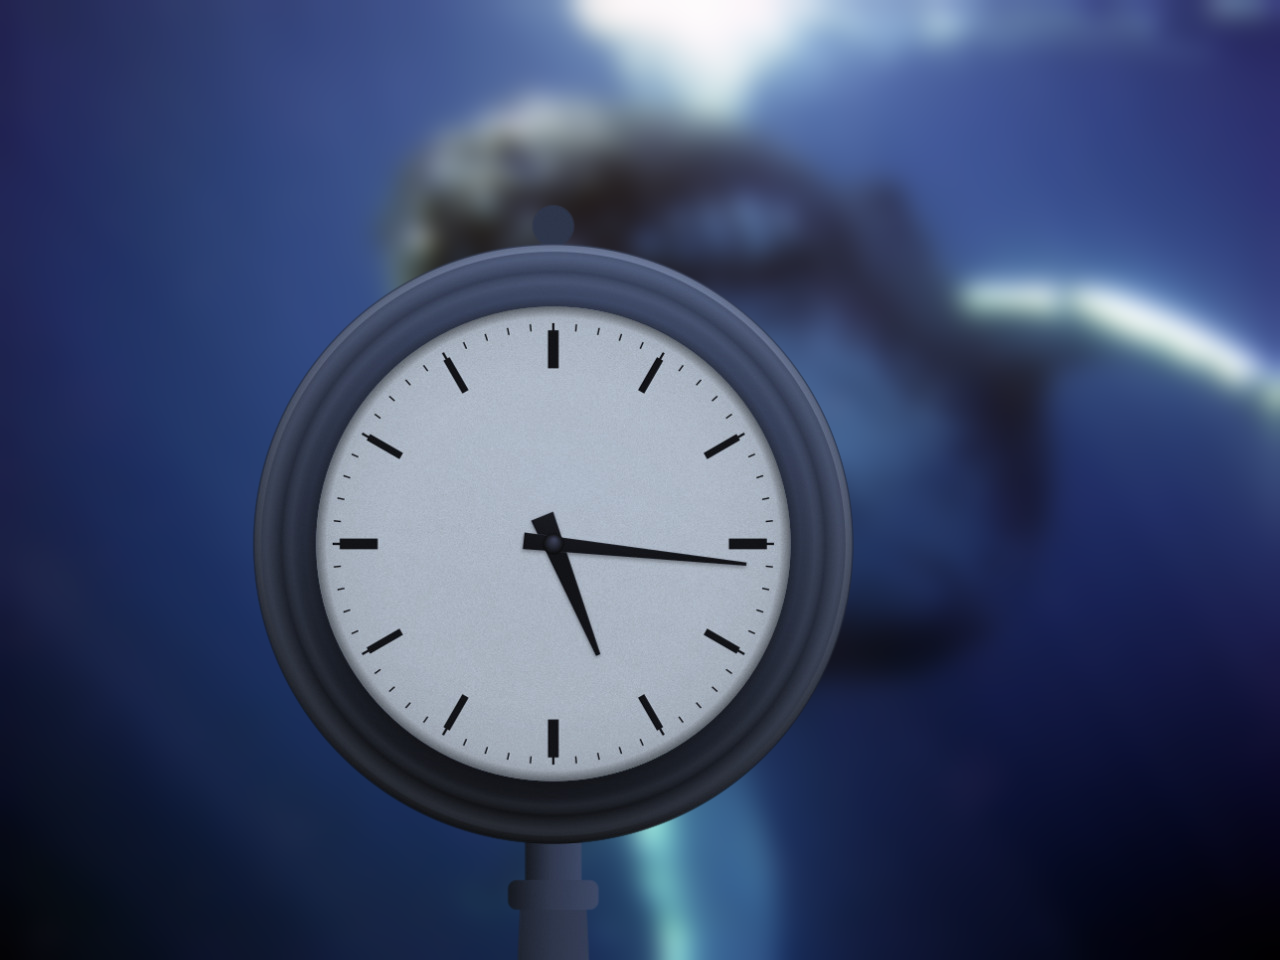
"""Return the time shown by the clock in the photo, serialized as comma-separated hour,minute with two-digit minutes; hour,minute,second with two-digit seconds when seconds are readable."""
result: 5,16
